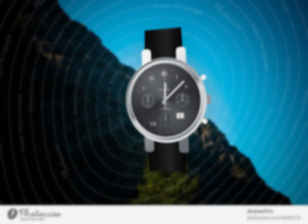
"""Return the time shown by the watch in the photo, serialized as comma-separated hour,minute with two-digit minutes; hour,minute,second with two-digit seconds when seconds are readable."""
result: 12,08
